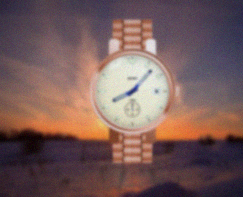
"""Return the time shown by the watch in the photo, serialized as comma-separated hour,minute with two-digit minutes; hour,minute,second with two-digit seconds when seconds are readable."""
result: 8,07
